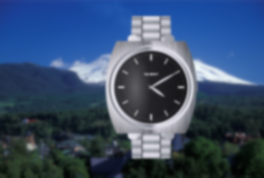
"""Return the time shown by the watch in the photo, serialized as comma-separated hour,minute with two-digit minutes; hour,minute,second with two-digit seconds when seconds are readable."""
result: 4,10
